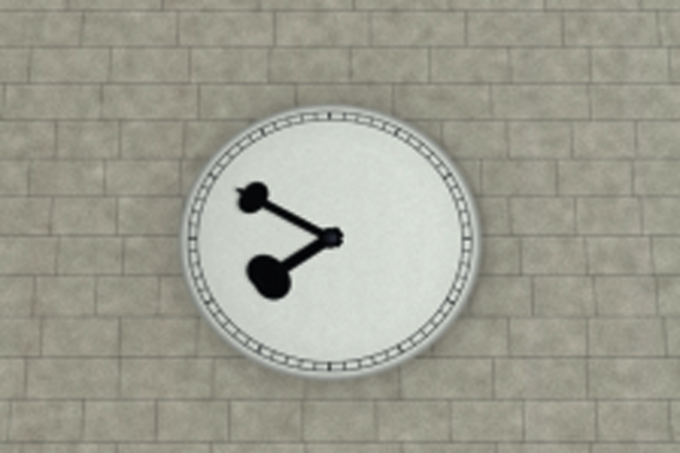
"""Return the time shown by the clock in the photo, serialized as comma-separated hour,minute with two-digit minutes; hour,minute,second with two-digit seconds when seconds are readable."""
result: 7,50
